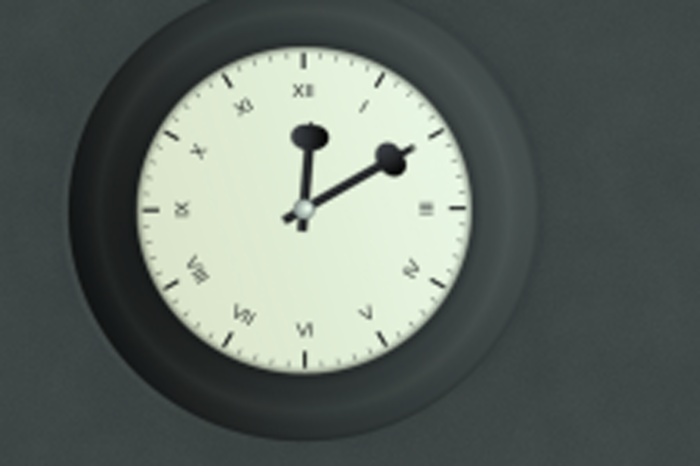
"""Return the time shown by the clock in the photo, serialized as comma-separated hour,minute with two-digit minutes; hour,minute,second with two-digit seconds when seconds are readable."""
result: 12,10
